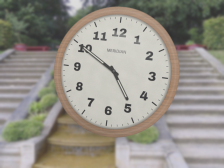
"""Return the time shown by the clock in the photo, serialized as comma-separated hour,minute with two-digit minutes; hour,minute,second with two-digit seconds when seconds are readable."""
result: 4,50
